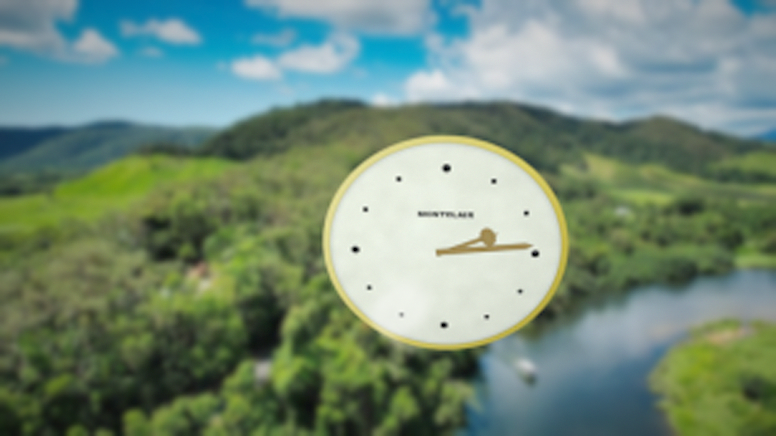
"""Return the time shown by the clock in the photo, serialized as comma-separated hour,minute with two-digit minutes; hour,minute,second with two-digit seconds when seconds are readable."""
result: 2,14
